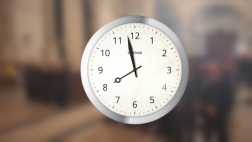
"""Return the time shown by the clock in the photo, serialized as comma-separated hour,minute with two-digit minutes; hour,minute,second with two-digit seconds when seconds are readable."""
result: 7,58
